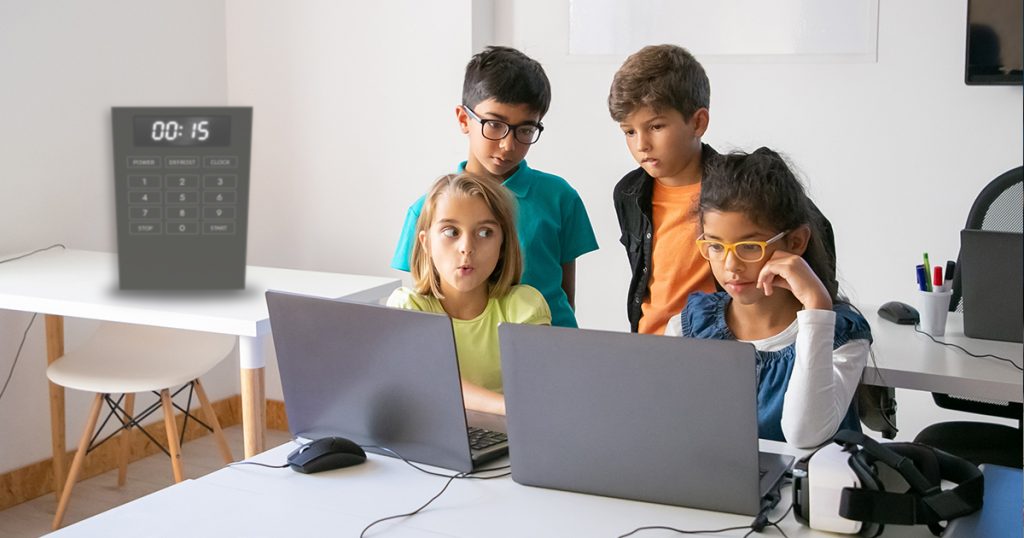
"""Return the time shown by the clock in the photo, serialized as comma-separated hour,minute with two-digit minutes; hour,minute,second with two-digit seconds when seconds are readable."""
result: 0,15
